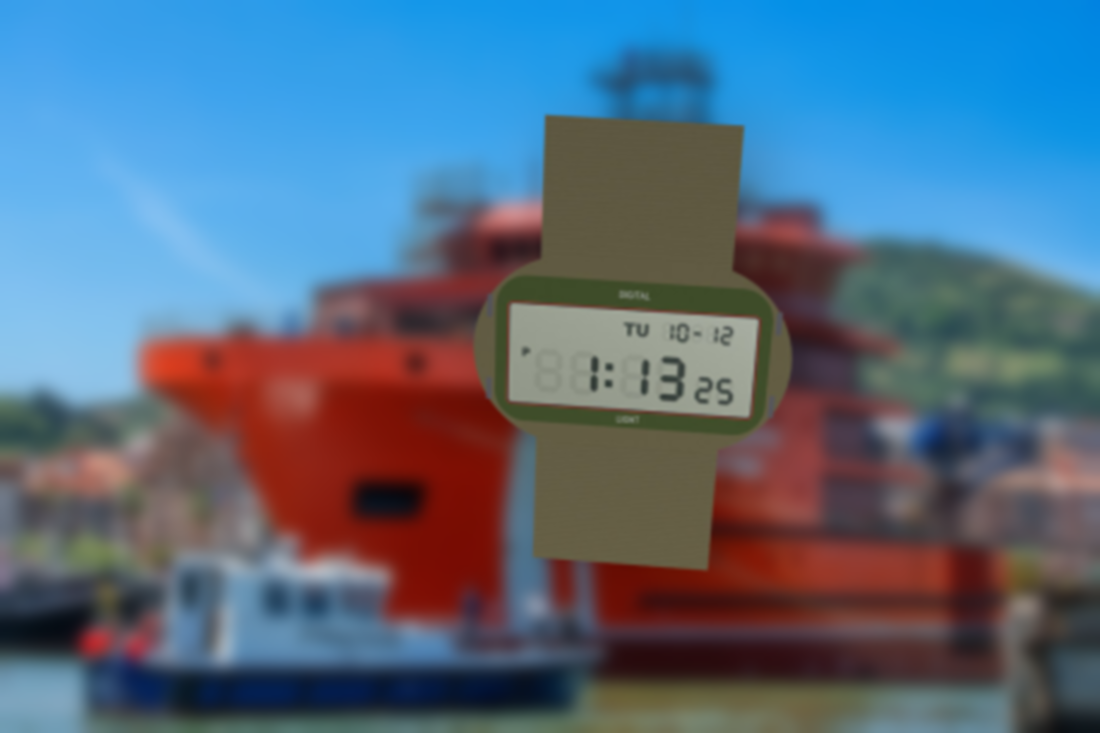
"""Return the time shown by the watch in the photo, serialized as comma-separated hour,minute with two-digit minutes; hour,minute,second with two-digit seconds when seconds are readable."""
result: 1,13,25
